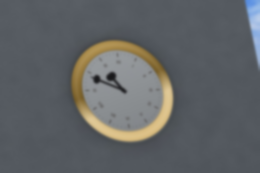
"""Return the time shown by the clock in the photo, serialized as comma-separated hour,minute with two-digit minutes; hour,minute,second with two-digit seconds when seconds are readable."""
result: 10,49
